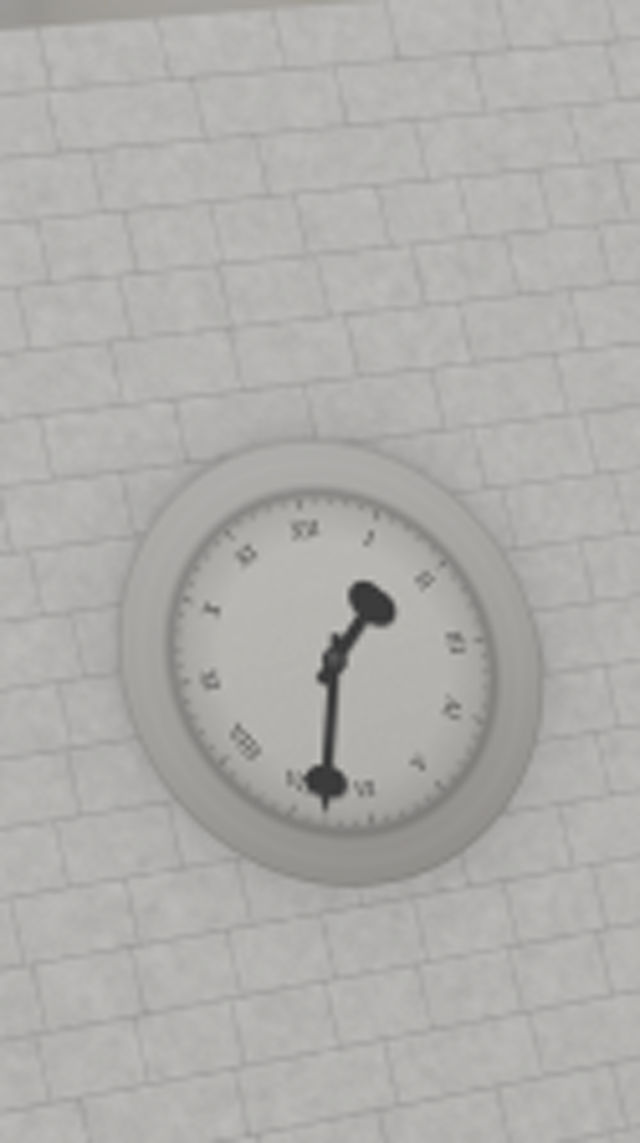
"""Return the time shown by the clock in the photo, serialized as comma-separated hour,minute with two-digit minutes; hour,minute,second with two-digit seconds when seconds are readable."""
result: 1,33
